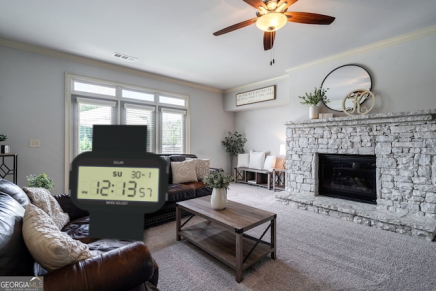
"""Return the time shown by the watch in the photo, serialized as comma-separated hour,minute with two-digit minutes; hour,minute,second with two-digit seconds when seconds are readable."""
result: 12,13,57
